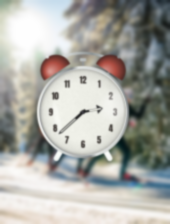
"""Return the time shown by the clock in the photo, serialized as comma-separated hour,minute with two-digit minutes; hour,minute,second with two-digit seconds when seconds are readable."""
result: 2,38
